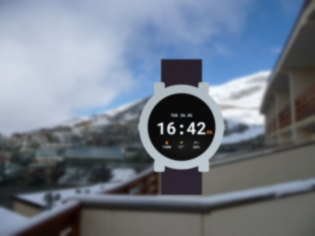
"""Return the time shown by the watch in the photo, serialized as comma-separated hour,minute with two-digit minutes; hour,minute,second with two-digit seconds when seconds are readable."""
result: 16,42
